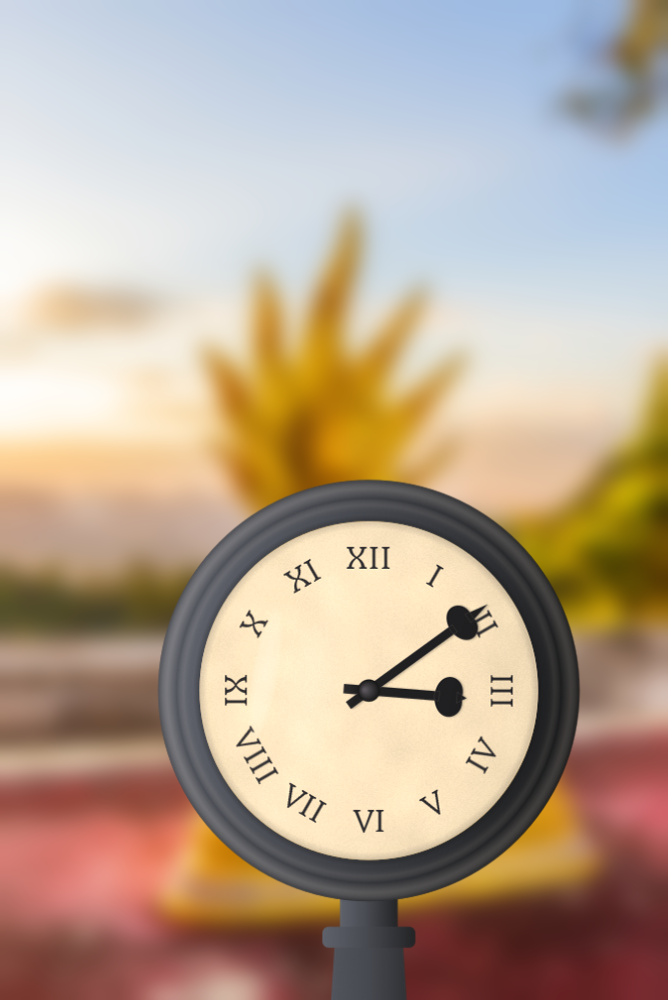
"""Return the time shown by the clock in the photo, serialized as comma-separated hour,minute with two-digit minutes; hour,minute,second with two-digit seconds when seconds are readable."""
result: 3,09
